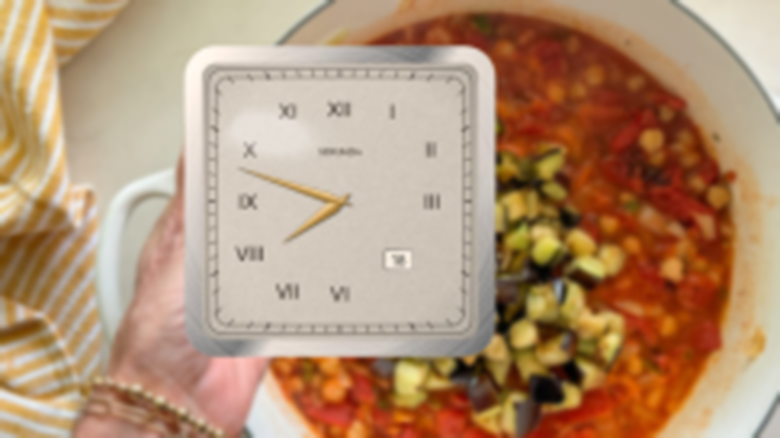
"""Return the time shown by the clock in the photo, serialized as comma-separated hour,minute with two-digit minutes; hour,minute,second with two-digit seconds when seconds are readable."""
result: 7,48
